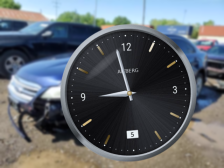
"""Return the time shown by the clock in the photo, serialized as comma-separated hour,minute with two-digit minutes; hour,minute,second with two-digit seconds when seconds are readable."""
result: 8,58
